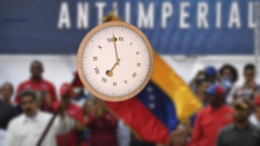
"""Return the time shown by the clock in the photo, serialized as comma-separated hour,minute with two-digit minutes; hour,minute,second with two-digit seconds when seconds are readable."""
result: 6,57
